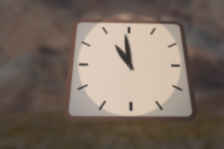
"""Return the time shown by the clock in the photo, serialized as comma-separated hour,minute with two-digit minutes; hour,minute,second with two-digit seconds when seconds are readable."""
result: 10,59
